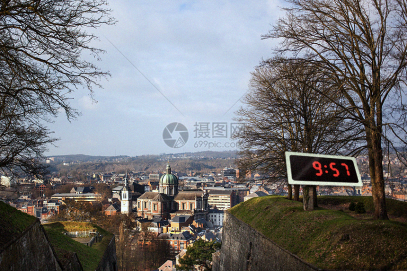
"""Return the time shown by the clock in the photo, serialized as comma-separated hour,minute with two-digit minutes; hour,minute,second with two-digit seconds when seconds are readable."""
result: 9,57
